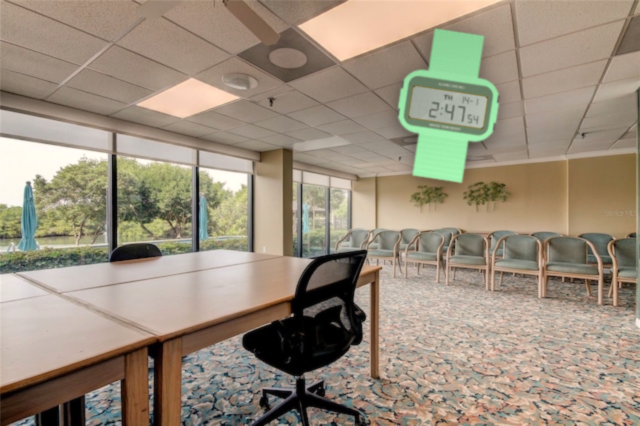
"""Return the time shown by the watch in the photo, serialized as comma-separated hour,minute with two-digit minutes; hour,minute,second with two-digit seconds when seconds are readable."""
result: 2,47
